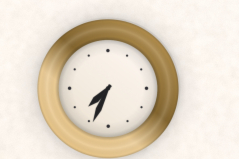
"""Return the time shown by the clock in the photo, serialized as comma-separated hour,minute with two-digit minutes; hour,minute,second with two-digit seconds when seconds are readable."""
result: 7,34
